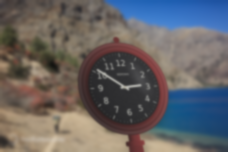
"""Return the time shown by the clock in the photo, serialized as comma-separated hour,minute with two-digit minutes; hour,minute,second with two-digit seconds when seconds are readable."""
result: 2,51
